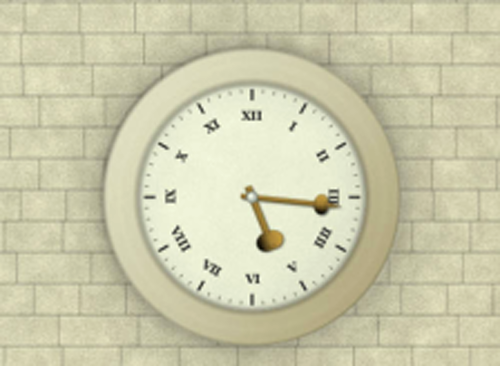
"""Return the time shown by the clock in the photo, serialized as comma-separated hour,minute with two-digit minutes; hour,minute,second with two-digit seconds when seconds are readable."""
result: 5,16
